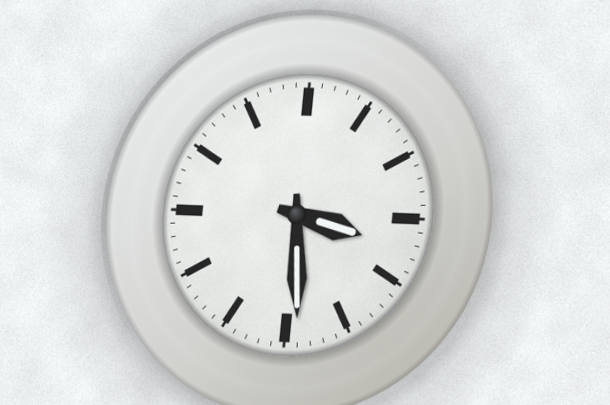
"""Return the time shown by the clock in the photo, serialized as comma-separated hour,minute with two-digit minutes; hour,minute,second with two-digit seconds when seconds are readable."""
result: 3,29
